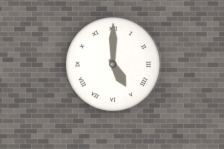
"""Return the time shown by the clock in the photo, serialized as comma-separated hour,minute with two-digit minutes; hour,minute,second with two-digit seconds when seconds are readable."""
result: 5,00
